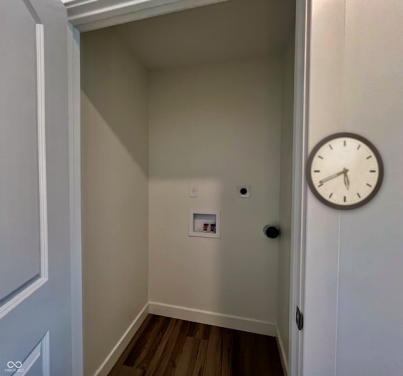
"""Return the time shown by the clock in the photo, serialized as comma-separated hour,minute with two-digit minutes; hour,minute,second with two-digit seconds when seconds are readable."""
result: 5,41
